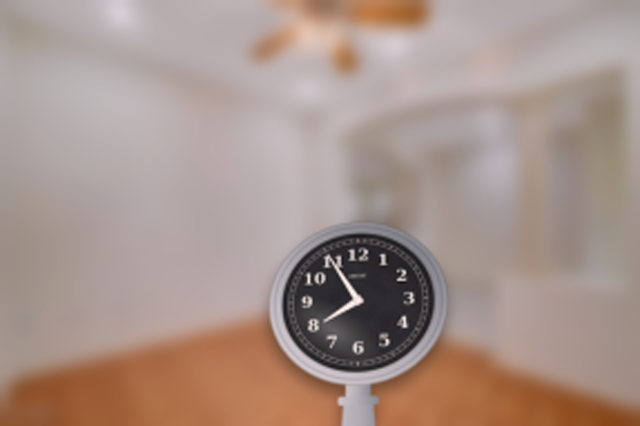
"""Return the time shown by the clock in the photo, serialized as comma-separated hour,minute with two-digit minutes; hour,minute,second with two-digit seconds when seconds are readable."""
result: 7,55
